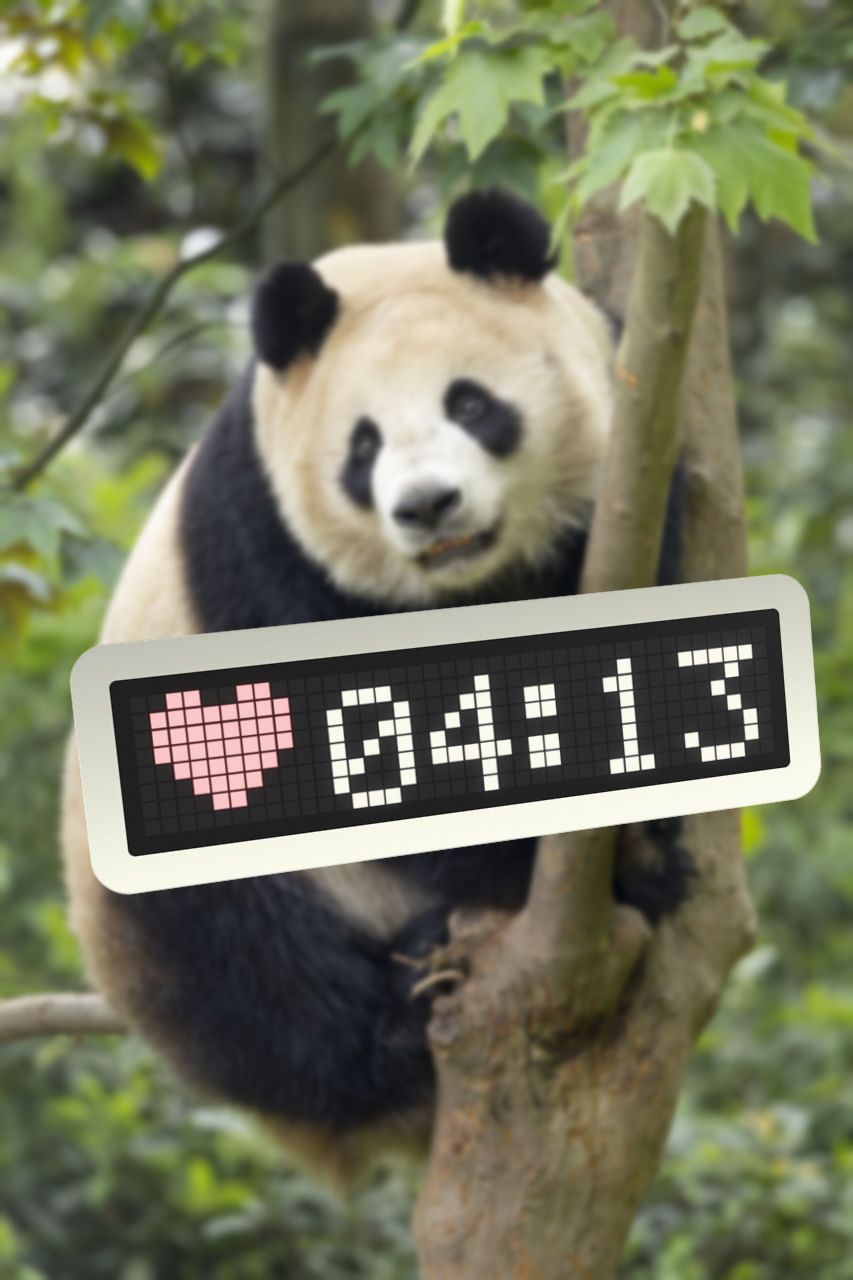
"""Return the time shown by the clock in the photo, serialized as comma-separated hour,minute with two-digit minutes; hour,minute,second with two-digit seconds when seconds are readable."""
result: 4,13
